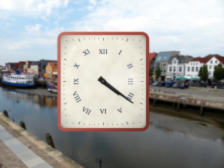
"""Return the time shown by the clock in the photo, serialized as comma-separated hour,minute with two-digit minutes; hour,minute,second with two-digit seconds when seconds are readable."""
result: 4,21
